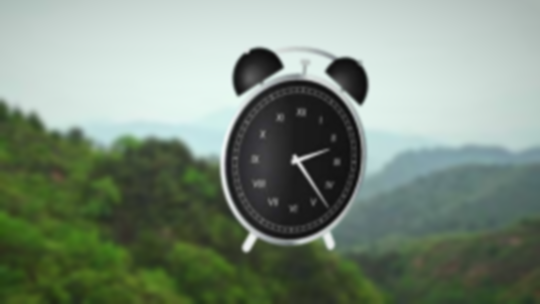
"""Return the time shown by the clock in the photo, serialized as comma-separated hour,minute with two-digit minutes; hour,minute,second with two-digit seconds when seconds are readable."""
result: 2,23
